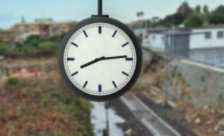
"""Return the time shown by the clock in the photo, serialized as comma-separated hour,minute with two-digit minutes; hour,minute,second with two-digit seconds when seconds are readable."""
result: 8,14
